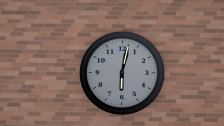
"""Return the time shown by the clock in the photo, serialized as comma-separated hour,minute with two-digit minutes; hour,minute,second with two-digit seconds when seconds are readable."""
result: 6,02
